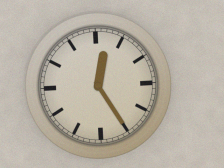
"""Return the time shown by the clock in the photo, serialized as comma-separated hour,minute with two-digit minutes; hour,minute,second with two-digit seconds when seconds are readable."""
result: 12,25
